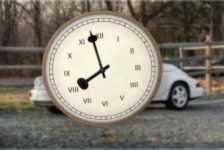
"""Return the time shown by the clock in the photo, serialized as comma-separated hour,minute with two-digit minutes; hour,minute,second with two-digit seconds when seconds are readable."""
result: 7,58
